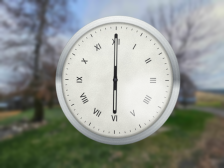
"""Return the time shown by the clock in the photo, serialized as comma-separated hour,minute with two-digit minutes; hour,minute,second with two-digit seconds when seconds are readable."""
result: 6,00
